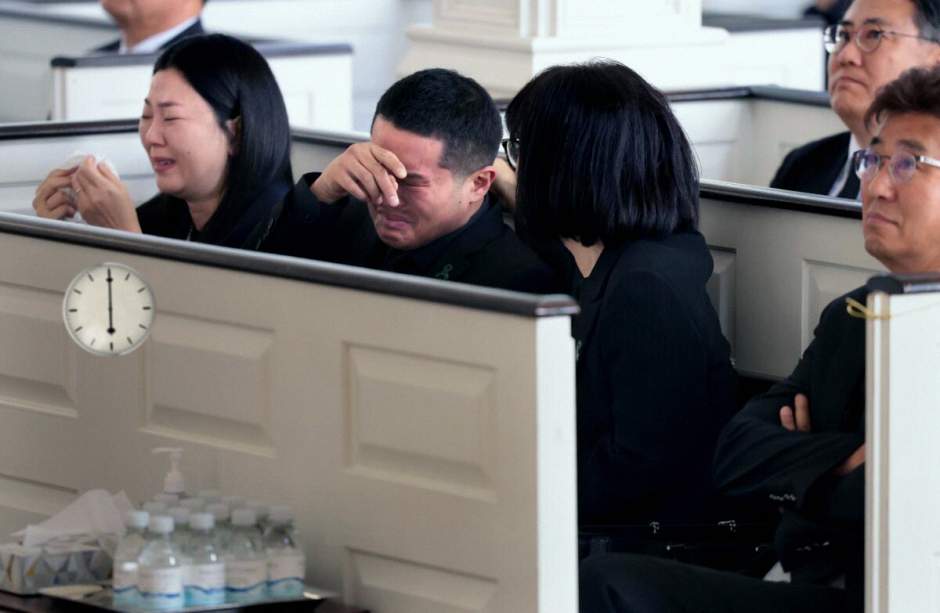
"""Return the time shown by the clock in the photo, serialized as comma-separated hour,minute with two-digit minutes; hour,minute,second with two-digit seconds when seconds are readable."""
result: 6,00
